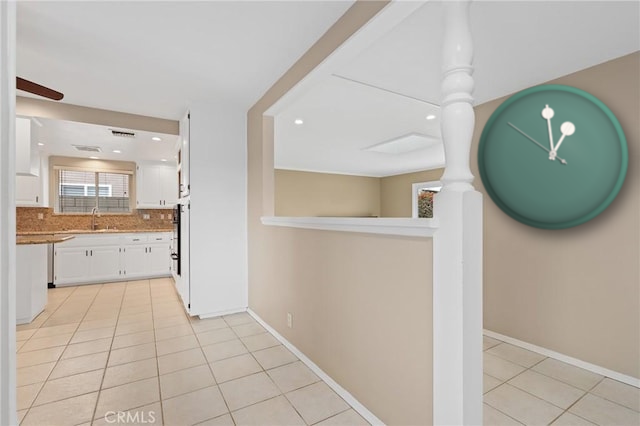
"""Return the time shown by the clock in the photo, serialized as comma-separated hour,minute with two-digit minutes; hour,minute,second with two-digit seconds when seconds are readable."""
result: 12,58,51
